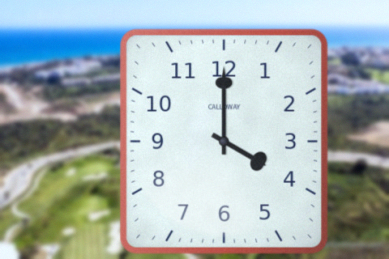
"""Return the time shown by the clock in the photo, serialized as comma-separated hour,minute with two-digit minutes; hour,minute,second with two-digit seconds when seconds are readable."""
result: 4,00
